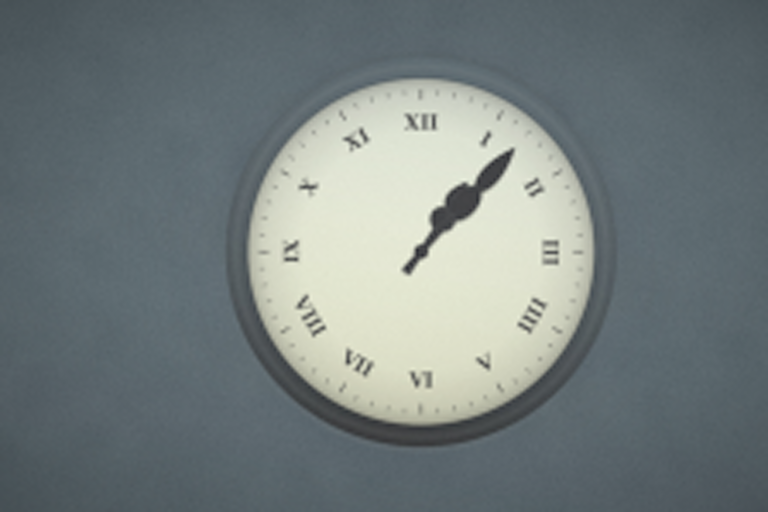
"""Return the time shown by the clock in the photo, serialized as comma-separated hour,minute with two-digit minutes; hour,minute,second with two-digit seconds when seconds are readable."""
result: 1,07
